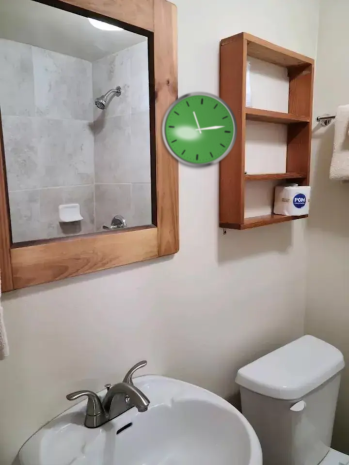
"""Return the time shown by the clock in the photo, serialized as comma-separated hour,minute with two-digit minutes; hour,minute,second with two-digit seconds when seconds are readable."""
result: 11,13
